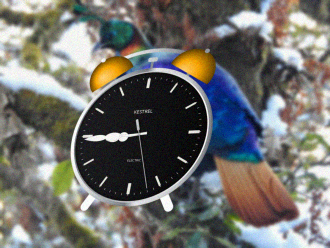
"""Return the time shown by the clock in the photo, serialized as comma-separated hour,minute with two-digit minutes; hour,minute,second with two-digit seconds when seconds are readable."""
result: 8,44,27
